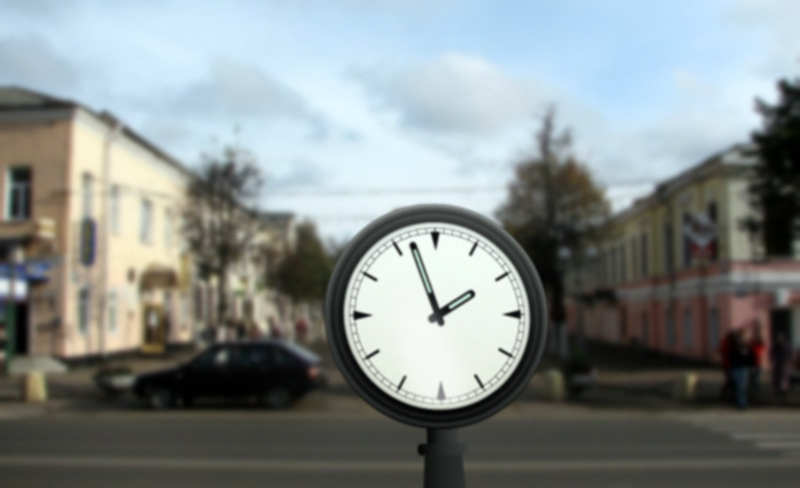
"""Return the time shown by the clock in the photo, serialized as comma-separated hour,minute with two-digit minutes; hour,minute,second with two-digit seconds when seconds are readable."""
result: 1,57
